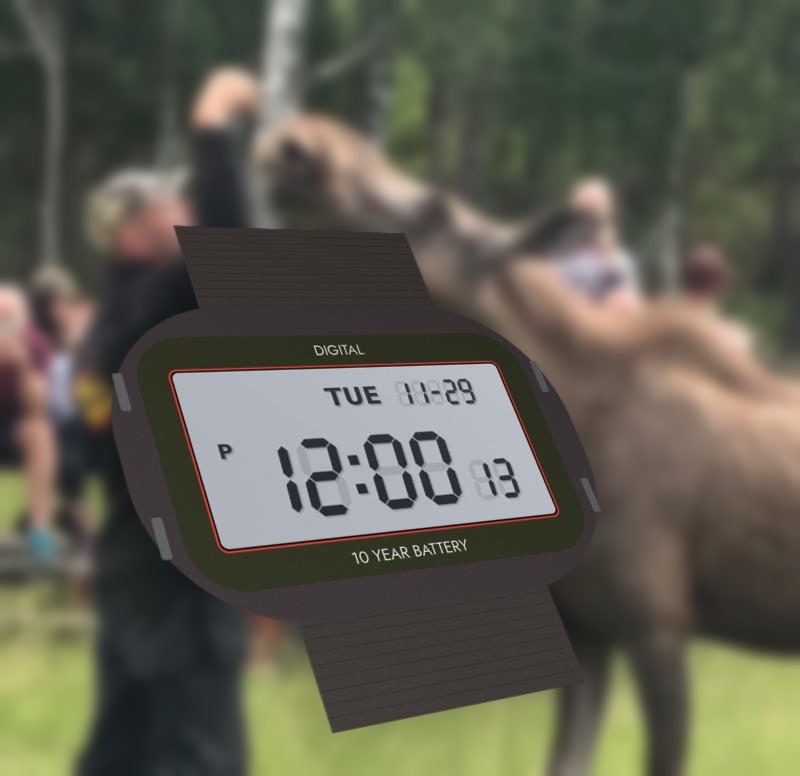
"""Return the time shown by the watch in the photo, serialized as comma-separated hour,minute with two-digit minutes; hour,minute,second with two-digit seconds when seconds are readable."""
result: 12,00,13
